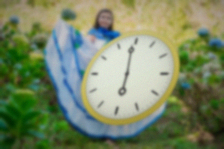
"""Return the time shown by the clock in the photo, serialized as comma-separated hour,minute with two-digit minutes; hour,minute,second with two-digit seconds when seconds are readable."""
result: 5,59
